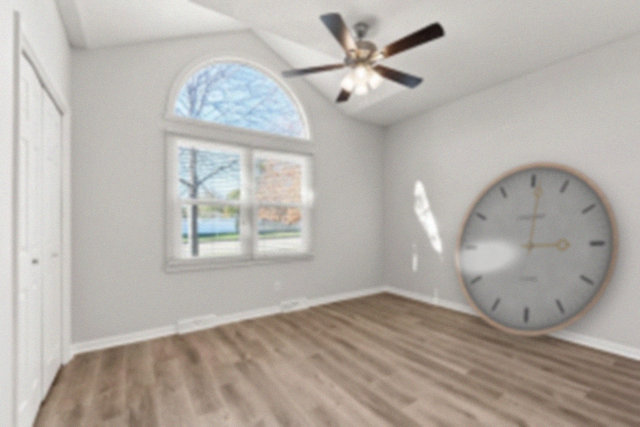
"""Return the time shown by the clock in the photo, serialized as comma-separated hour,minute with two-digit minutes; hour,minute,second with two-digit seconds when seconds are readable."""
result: 3,01
